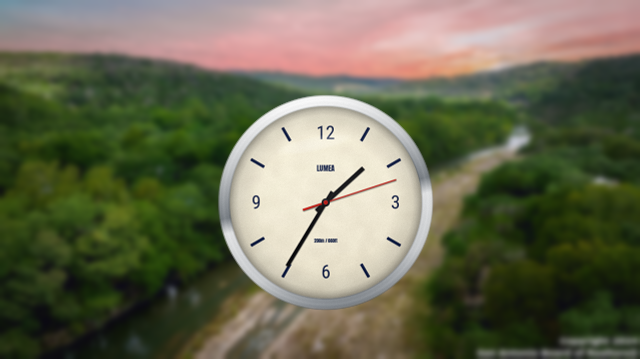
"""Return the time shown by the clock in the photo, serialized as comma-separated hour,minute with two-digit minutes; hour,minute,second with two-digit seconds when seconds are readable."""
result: 1,35,12
